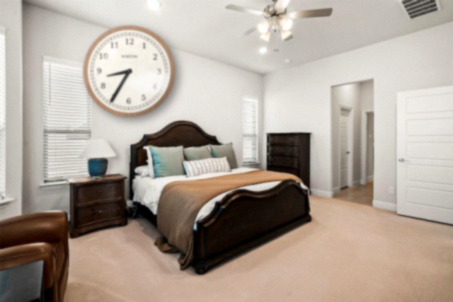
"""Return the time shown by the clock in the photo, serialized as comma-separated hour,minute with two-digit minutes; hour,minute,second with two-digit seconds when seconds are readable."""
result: 8,35
